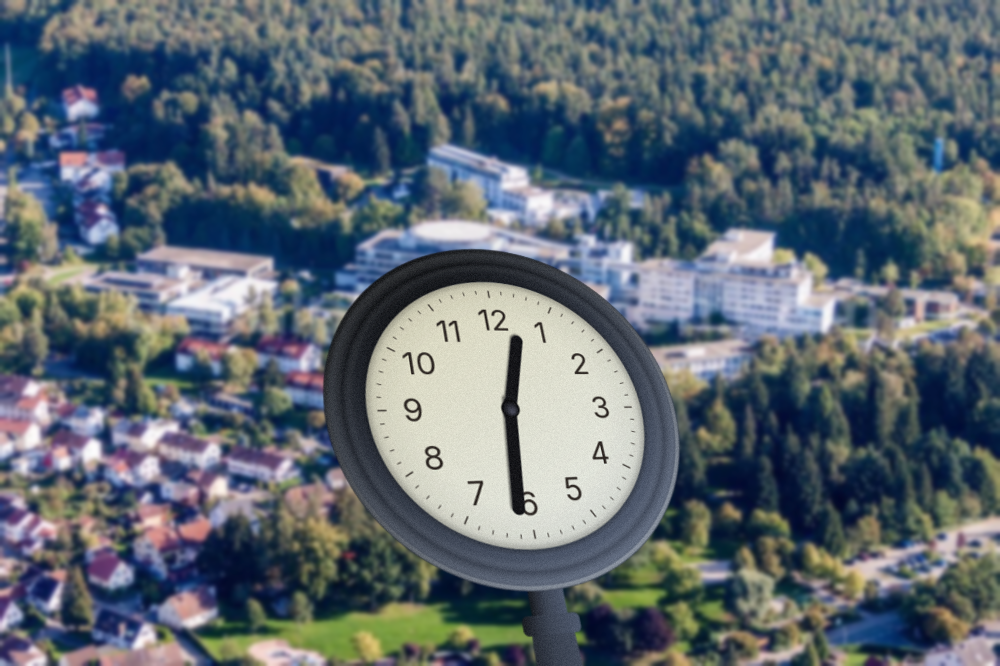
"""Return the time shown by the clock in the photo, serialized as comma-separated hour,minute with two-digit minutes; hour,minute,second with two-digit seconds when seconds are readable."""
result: 12,31
